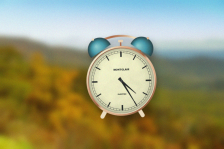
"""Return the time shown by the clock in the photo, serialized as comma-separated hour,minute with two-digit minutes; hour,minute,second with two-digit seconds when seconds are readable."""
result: 4,25
